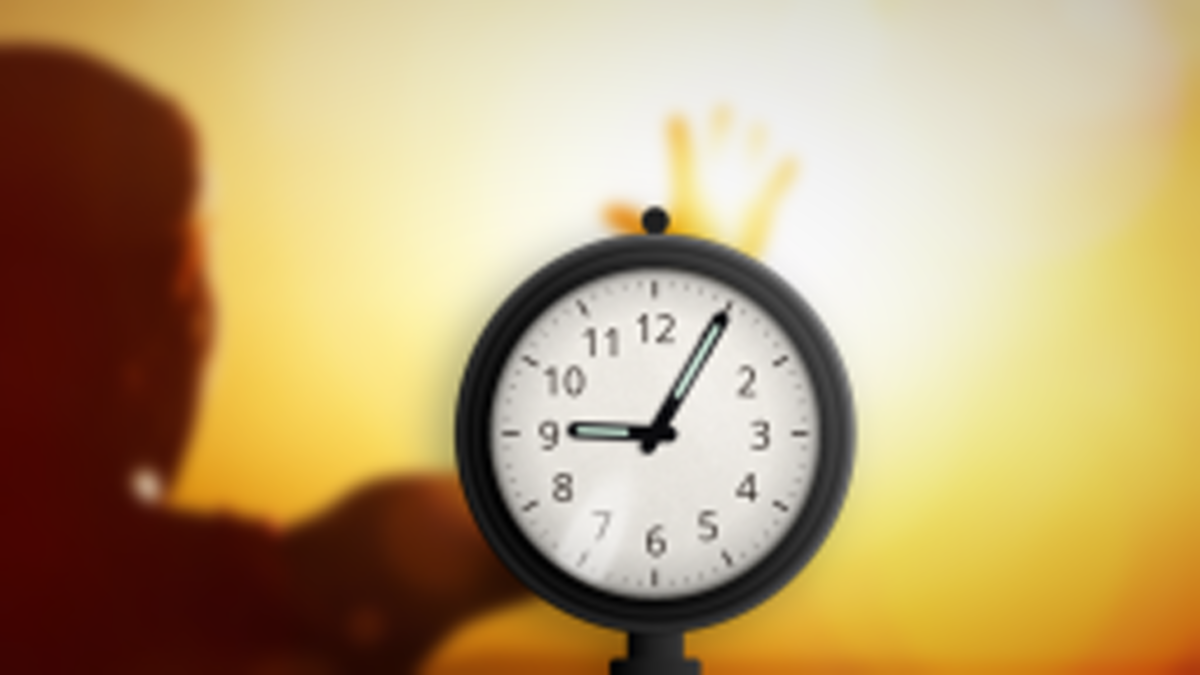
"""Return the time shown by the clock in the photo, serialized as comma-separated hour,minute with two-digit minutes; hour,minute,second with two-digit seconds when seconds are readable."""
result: 9,05
